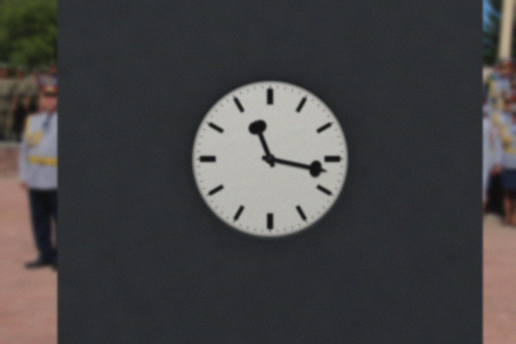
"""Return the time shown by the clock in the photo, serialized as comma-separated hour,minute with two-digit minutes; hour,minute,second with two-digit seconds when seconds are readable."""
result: 11,17
